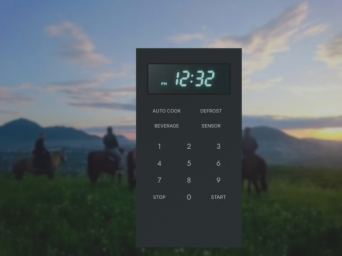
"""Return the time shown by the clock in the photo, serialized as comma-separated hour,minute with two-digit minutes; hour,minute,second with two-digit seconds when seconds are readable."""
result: 12,32
